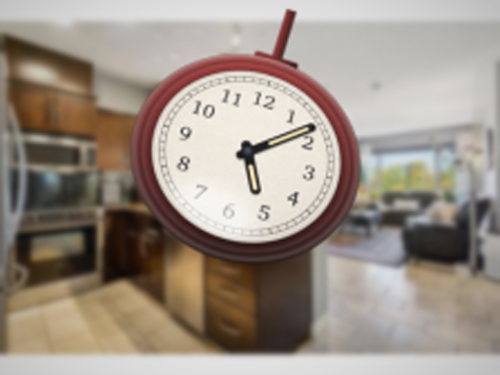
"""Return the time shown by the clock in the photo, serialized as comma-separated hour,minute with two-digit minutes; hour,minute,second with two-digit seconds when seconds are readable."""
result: 5,08
